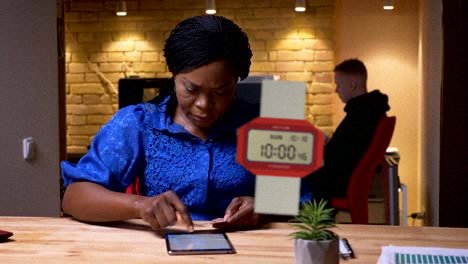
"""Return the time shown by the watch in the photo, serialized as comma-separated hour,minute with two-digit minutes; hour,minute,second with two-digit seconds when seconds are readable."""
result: 10,00
